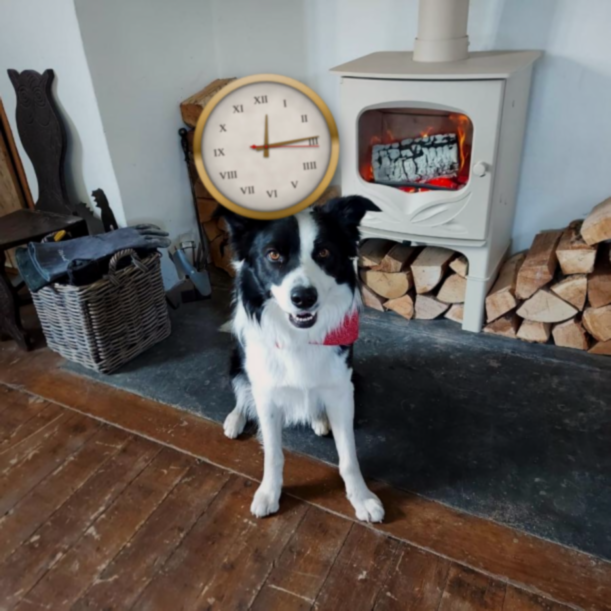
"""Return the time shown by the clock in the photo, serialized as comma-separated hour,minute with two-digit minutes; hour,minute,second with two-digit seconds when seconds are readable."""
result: 12,14,16
